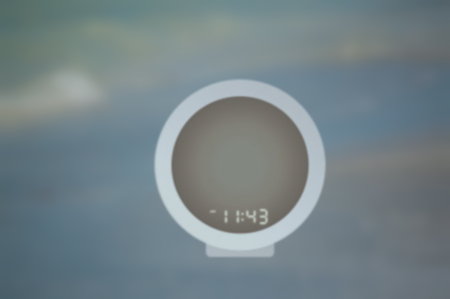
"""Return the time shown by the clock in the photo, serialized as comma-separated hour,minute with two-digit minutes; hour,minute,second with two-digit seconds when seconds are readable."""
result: 11,43
